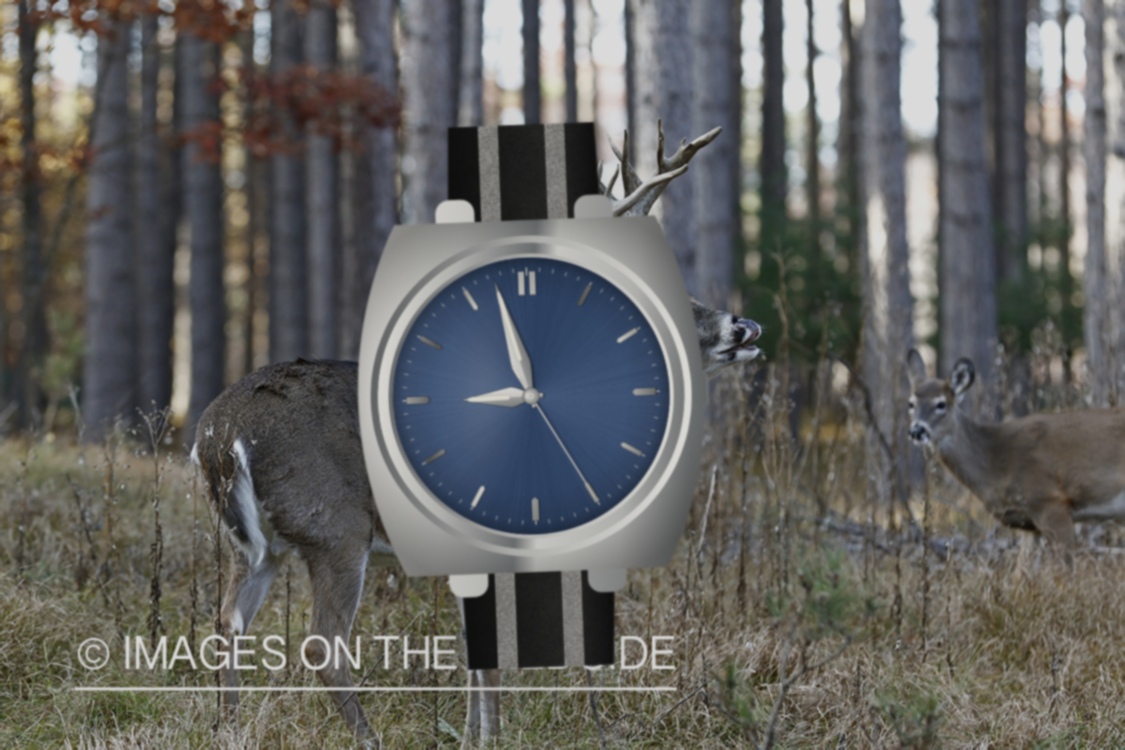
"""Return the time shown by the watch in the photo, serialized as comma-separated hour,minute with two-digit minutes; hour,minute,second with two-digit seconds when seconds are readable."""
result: 8,57,25
